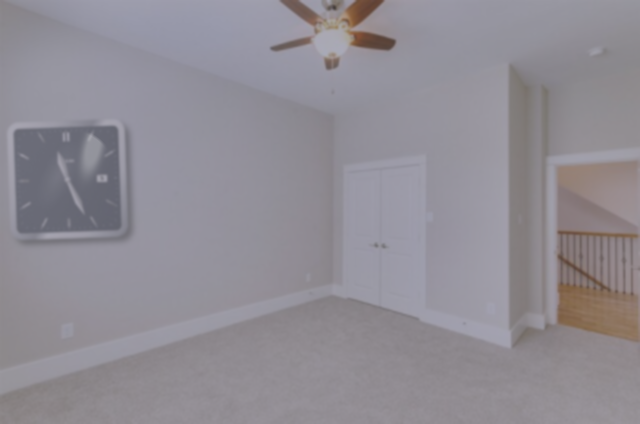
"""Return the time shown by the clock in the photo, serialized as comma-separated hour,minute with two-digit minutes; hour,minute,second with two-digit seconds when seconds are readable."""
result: 11,26
